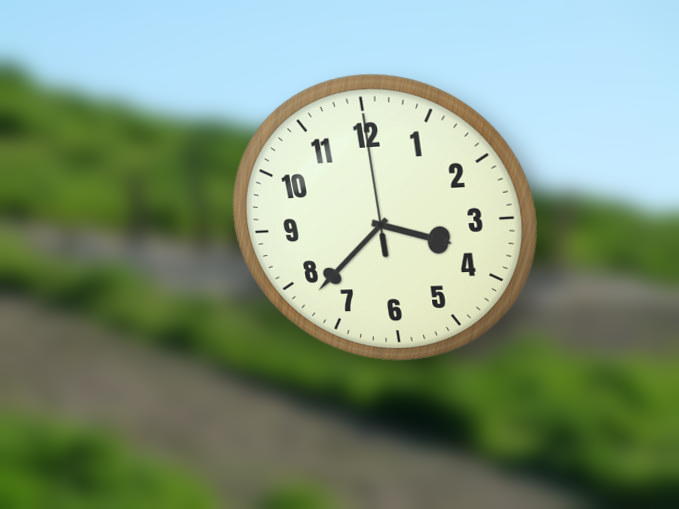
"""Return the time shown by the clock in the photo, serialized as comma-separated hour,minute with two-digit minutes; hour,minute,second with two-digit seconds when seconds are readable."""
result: 3,38,00
